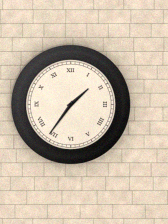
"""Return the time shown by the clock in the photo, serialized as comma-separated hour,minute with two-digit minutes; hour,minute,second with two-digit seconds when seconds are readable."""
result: 1,36
